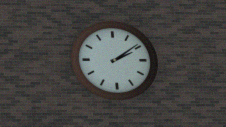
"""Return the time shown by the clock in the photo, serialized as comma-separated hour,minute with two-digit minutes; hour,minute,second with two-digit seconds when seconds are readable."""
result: 2,09
